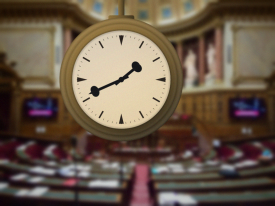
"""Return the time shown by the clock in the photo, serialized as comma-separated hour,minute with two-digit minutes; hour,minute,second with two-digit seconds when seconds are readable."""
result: 1,41
